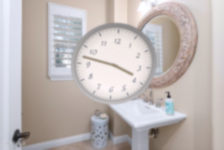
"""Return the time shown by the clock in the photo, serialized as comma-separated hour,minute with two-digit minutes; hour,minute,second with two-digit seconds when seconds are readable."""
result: 3,47
